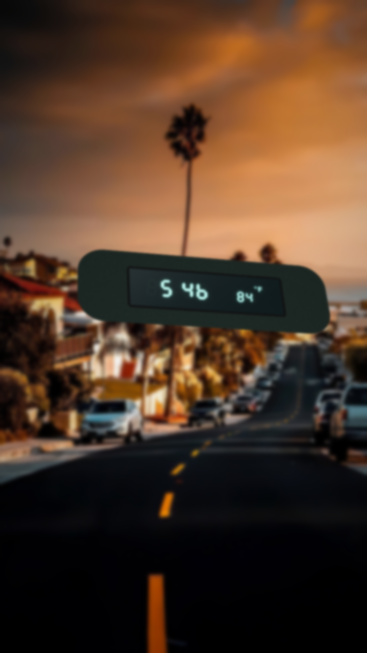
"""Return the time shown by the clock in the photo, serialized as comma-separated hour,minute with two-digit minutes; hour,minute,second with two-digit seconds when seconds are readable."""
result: 5,46
